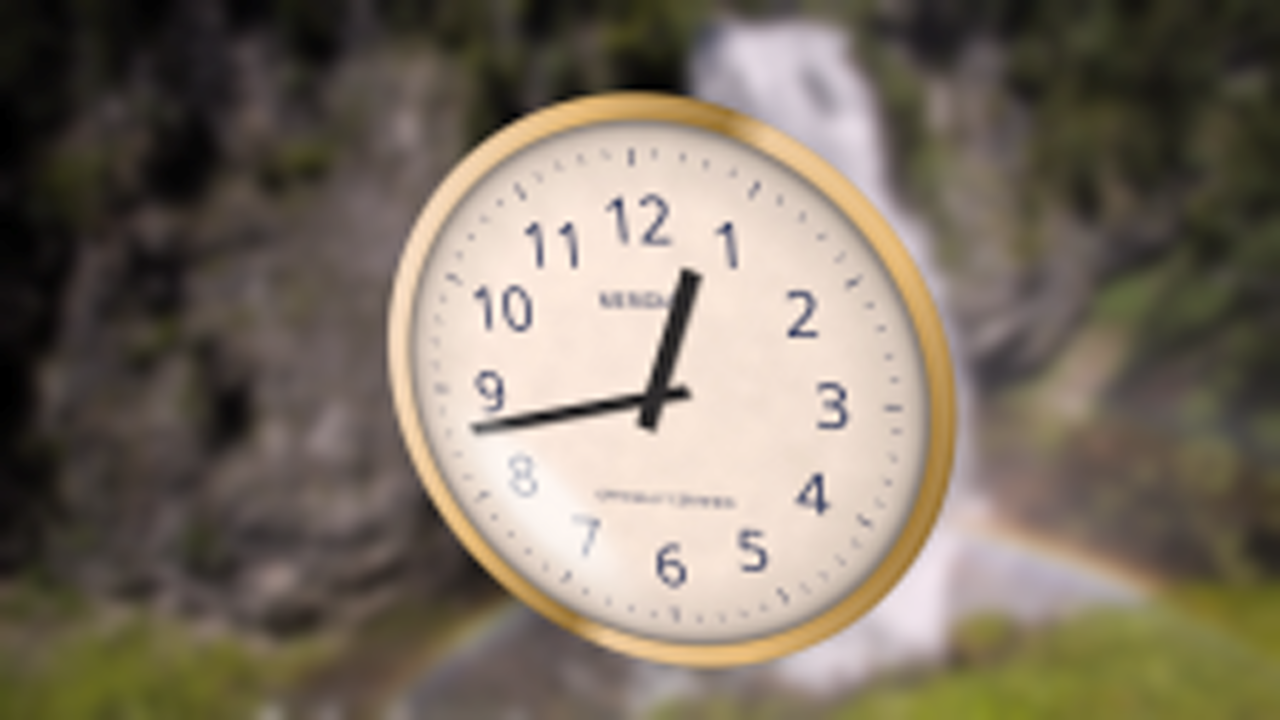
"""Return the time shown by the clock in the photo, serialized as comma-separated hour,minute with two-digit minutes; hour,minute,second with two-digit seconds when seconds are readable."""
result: 12,43
